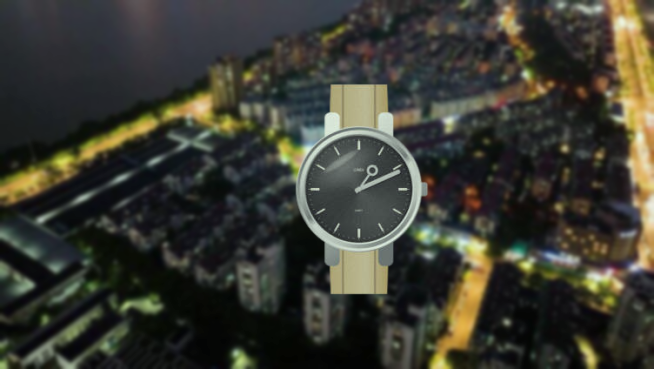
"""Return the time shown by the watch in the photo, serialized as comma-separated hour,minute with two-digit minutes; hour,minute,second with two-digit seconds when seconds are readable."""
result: 1,11
